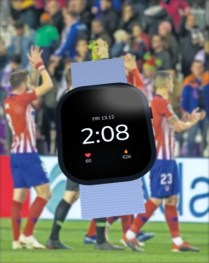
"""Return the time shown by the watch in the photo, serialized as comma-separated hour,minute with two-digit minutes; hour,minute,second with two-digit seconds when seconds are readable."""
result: 2,08
